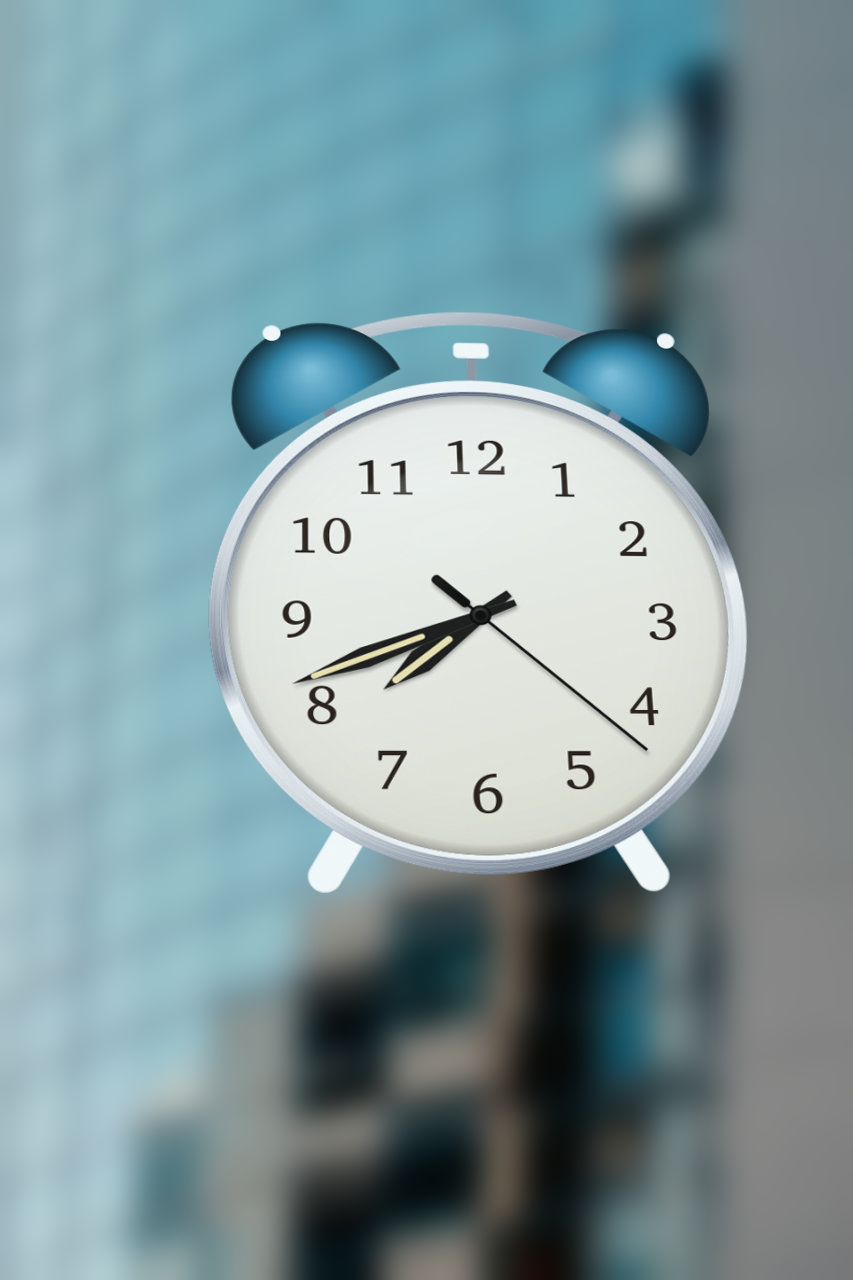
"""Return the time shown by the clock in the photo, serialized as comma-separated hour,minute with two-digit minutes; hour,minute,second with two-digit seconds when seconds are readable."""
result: 7,41,22
